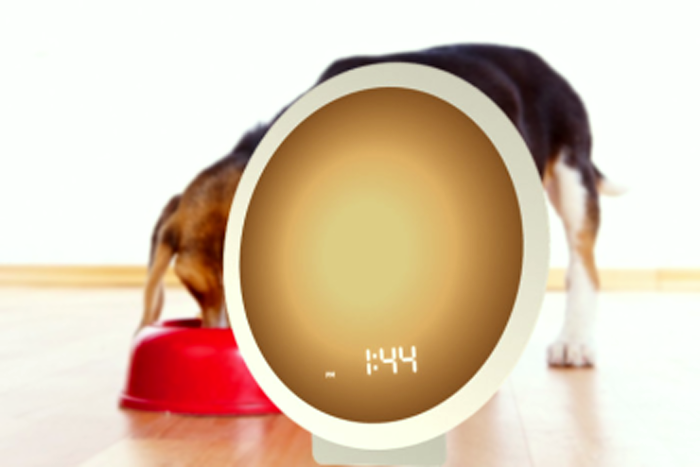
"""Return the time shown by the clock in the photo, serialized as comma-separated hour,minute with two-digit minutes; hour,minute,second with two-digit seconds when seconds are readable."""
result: 1,44
